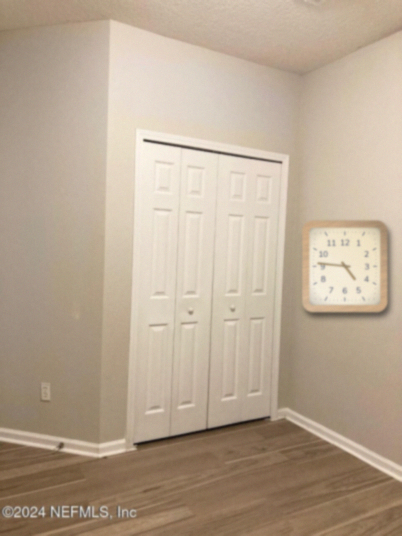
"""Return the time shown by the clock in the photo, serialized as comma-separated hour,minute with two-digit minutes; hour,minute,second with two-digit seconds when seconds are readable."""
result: 4,46
